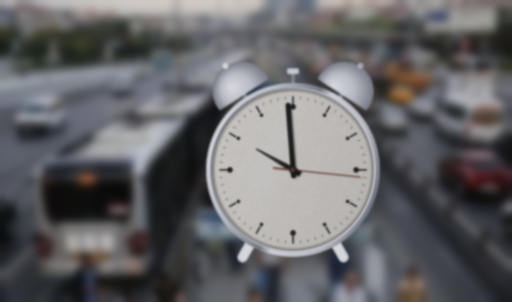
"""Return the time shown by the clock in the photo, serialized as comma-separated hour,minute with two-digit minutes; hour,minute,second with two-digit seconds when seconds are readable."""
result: 9,59,16
